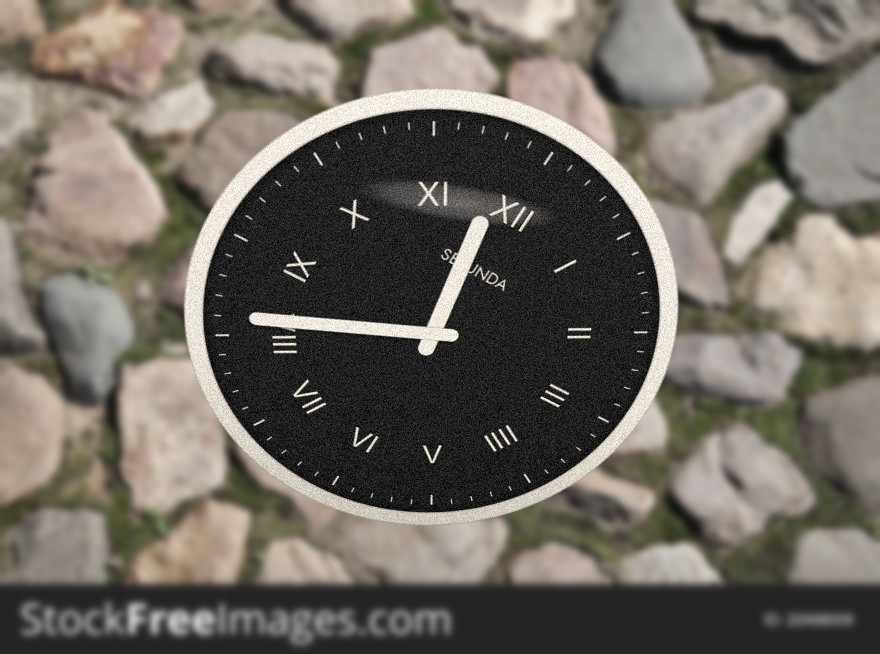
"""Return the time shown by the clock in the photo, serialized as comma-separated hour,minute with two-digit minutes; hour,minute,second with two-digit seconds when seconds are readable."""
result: 11,41
